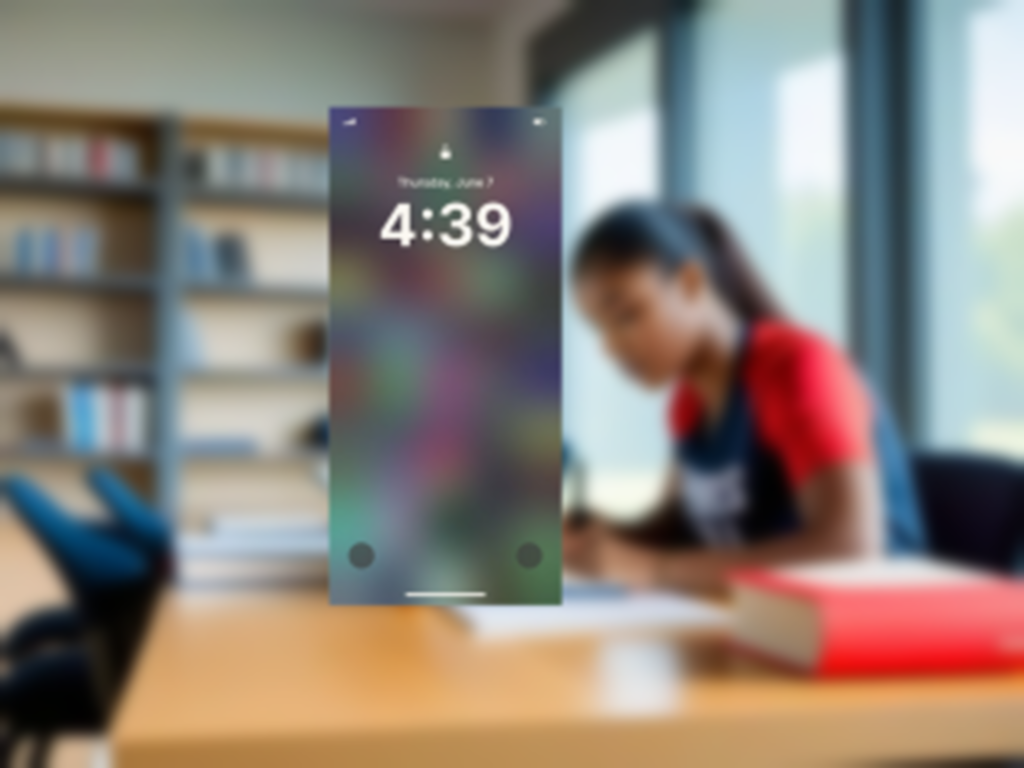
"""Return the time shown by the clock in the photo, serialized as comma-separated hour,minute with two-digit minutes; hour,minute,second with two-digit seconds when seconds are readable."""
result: 4,39
